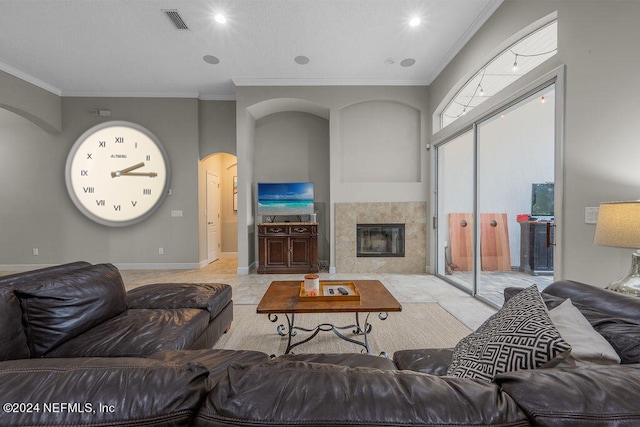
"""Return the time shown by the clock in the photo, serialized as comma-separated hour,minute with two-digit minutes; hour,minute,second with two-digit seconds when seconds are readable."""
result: 2,15
